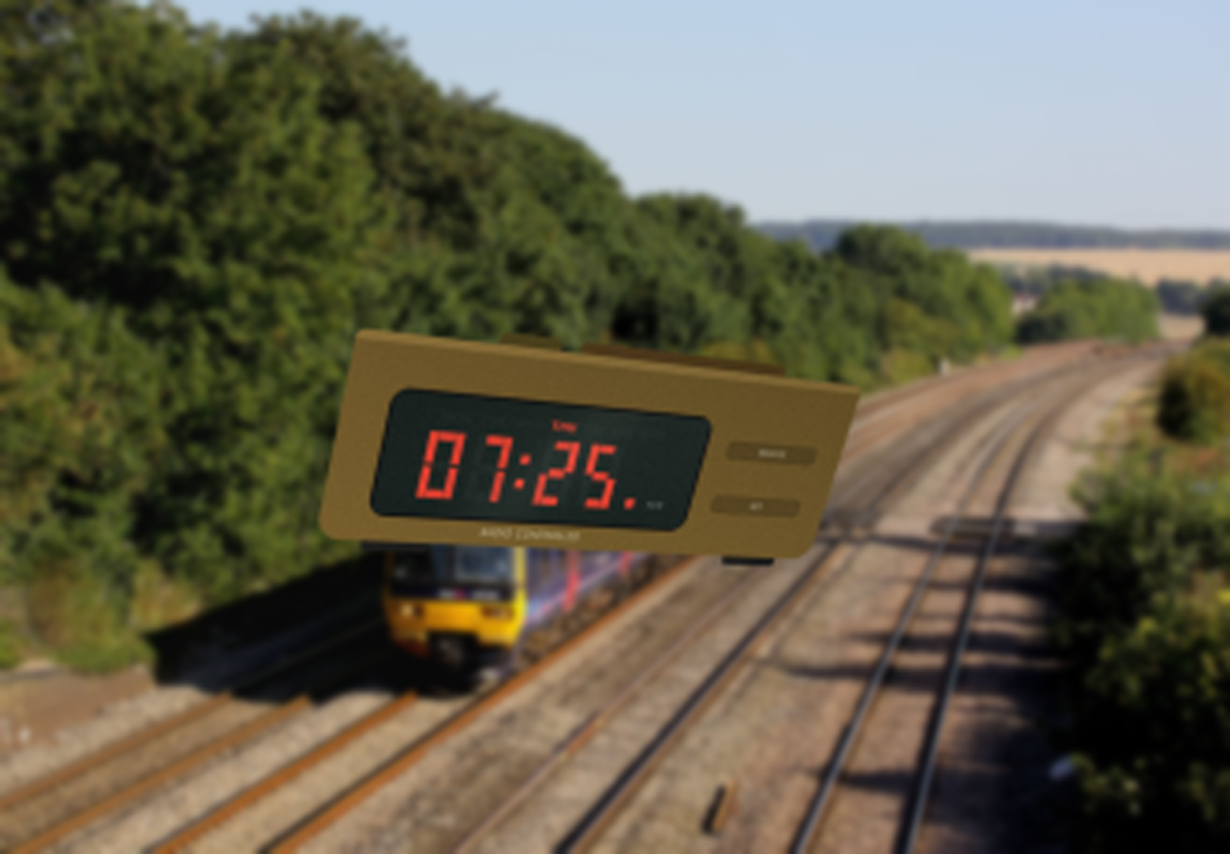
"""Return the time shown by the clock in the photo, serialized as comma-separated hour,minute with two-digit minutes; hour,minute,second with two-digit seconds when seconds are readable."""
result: 7,25
